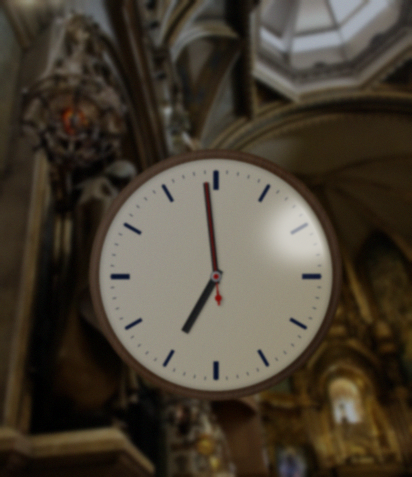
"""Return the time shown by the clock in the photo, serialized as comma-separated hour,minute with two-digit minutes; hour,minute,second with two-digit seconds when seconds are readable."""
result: 6,58,59
